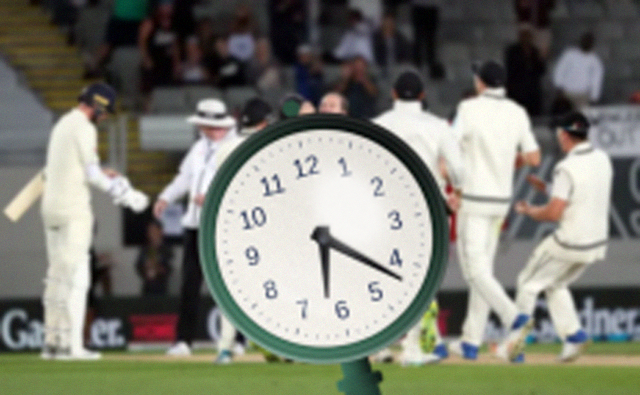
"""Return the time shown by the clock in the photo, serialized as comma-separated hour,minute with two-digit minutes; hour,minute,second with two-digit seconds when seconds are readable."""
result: 6,22
